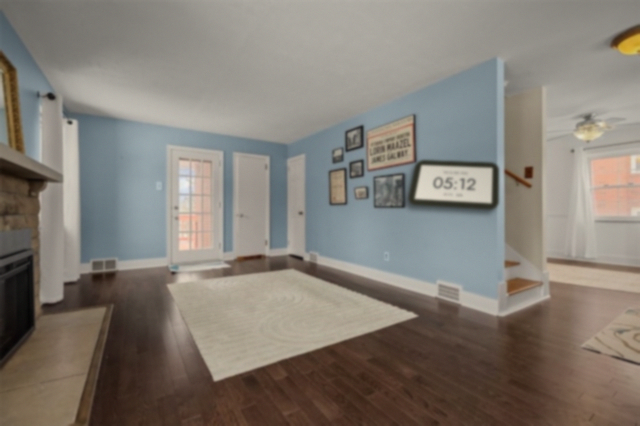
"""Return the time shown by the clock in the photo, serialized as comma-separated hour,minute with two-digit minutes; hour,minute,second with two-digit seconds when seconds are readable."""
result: 5,12
